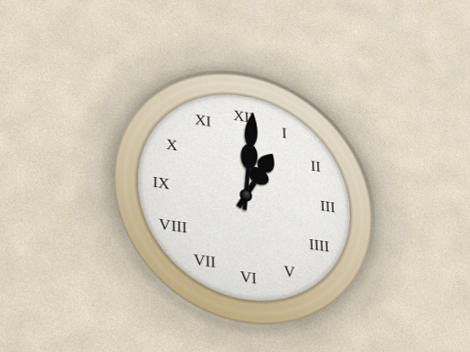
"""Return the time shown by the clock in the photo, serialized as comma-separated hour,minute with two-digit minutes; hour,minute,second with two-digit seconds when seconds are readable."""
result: 1,01
